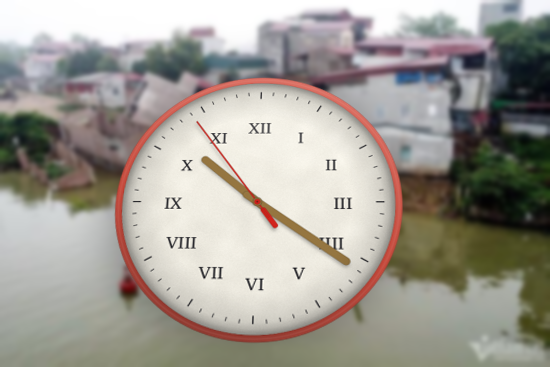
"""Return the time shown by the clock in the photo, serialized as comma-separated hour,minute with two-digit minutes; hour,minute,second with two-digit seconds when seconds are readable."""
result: 10,20,54
